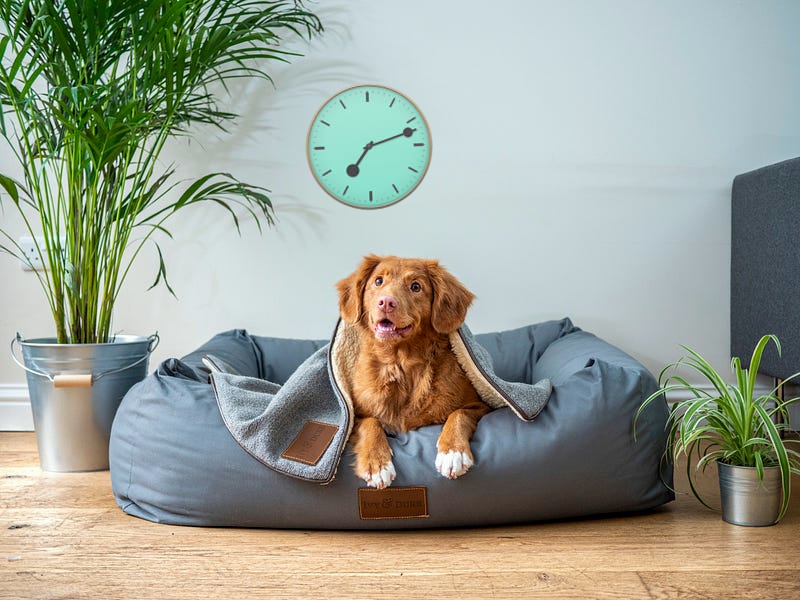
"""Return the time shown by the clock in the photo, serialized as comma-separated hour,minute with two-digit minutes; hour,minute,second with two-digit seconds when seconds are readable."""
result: 7,12
